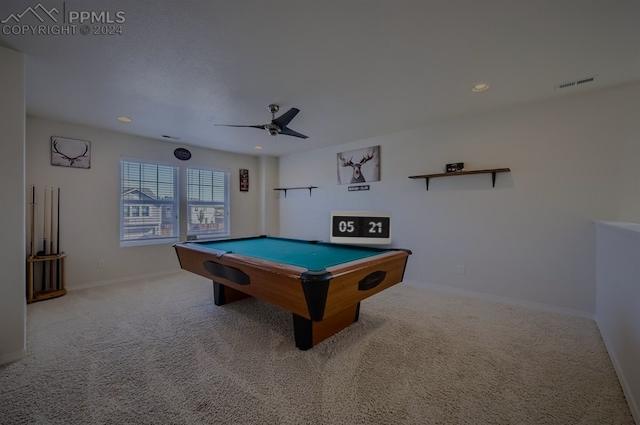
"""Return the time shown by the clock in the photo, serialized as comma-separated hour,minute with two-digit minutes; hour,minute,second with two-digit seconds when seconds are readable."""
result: 5,21
